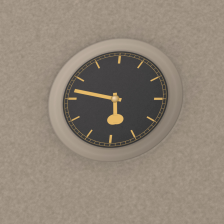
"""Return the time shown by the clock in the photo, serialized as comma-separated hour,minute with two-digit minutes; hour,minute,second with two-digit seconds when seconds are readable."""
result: 5,47
